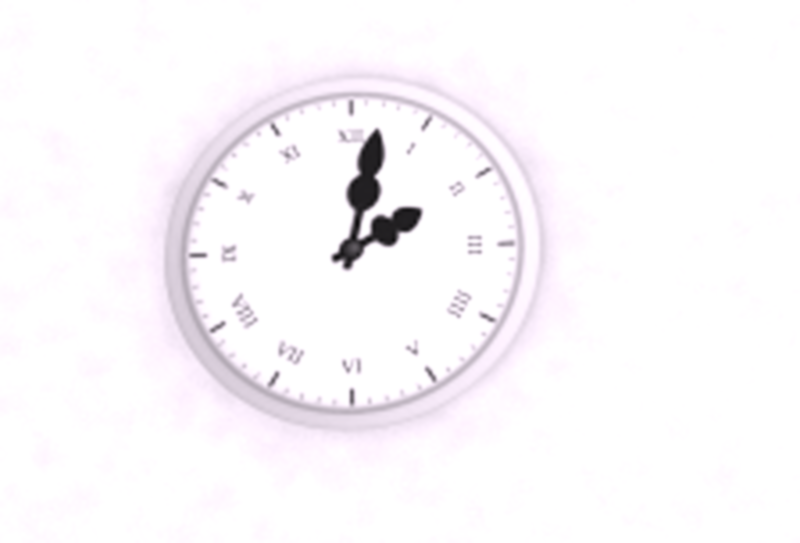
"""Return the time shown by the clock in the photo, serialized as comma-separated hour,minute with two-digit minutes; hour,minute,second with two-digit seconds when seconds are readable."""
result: 2,02
